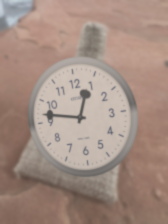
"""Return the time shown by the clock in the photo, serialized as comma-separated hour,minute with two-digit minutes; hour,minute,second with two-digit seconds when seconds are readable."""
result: 12,47
